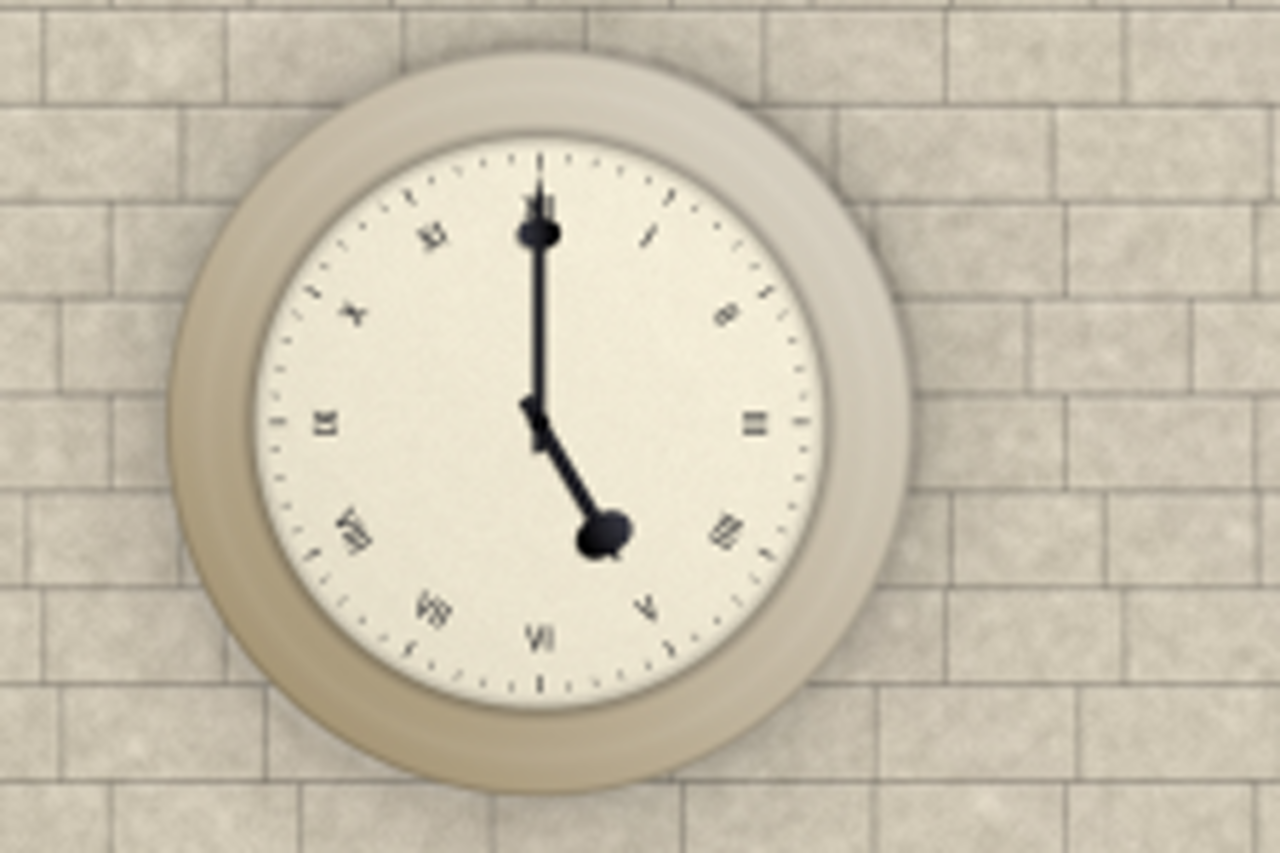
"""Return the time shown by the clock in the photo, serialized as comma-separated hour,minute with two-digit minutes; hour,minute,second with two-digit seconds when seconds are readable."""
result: 5,00
